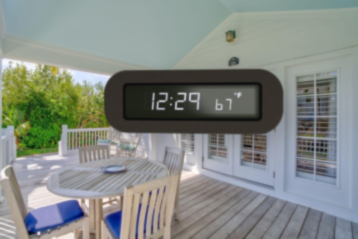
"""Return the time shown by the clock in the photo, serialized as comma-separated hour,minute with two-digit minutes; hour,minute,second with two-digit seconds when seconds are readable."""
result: 12,29
